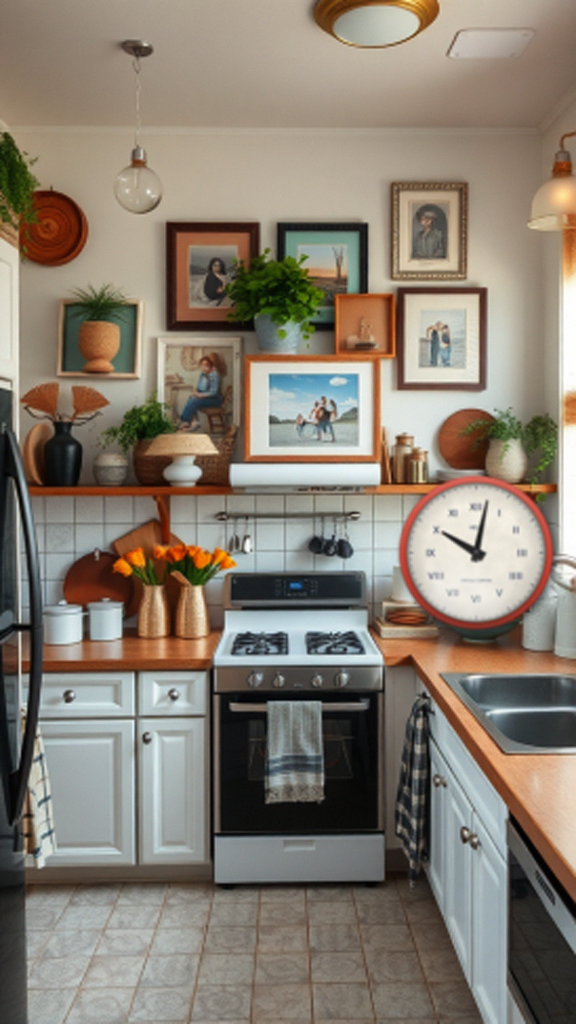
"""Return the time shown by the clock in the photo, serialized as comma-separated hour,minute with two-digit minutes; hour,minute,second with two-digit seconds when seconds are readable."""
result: 10,02
